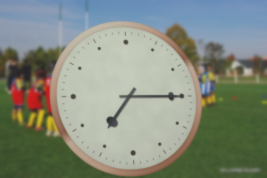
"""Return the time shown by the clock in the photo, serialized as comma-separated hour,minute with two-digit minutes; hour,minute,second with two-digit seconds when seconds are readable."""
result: 7,15
